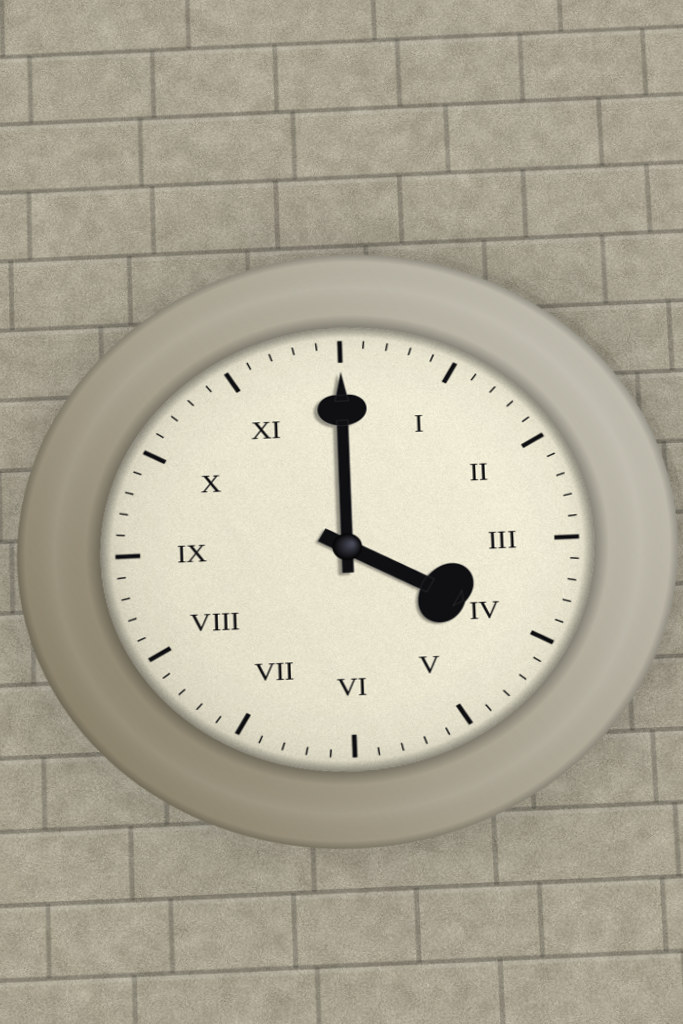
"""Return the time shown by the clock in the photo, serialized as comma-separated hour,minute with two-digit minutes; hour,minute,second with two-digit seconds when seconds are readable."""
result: 4,00
